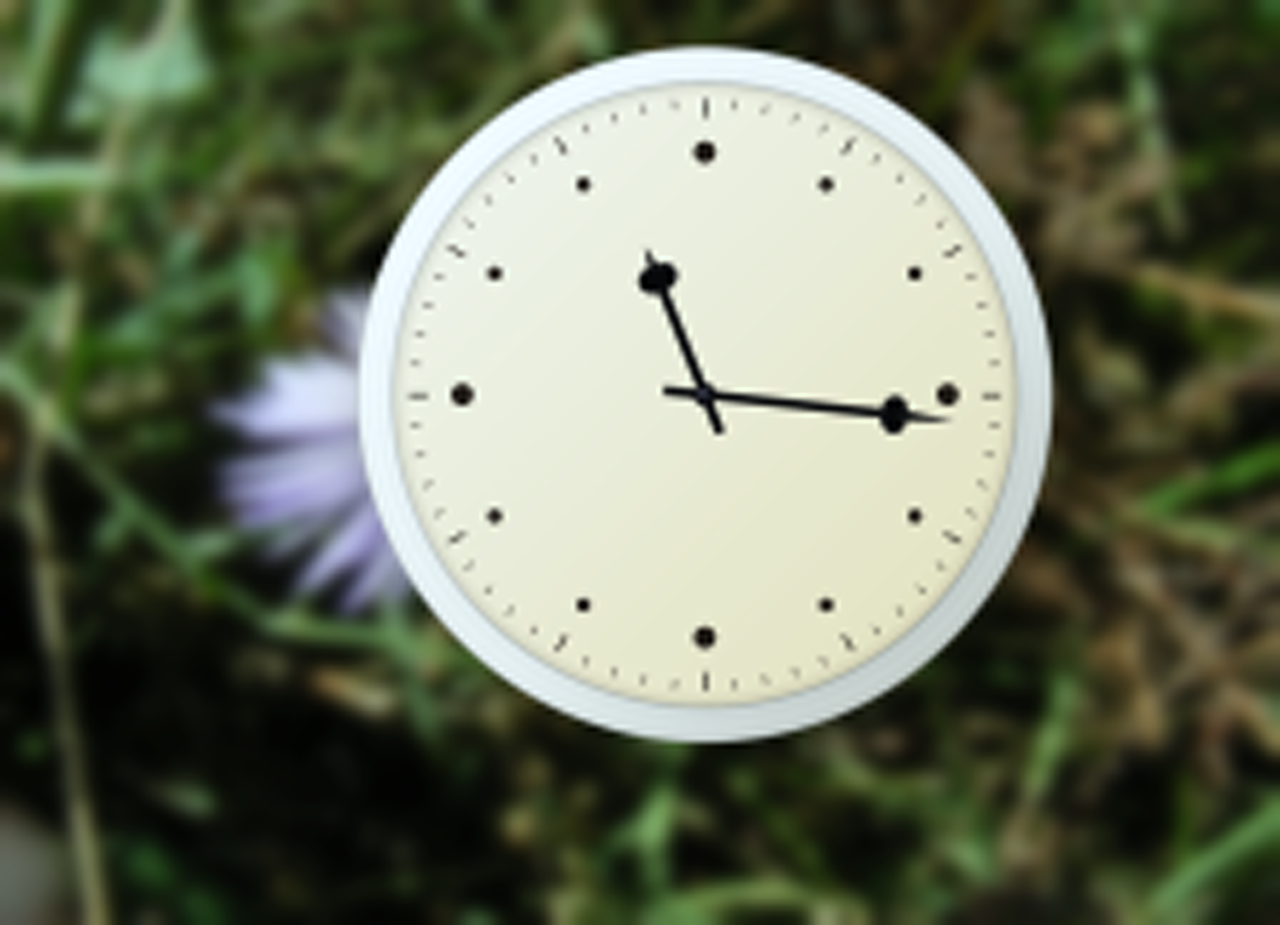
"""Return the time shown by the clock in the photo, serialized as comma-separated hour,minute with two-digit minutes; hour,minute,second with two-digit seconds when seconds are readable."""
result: 11,16
